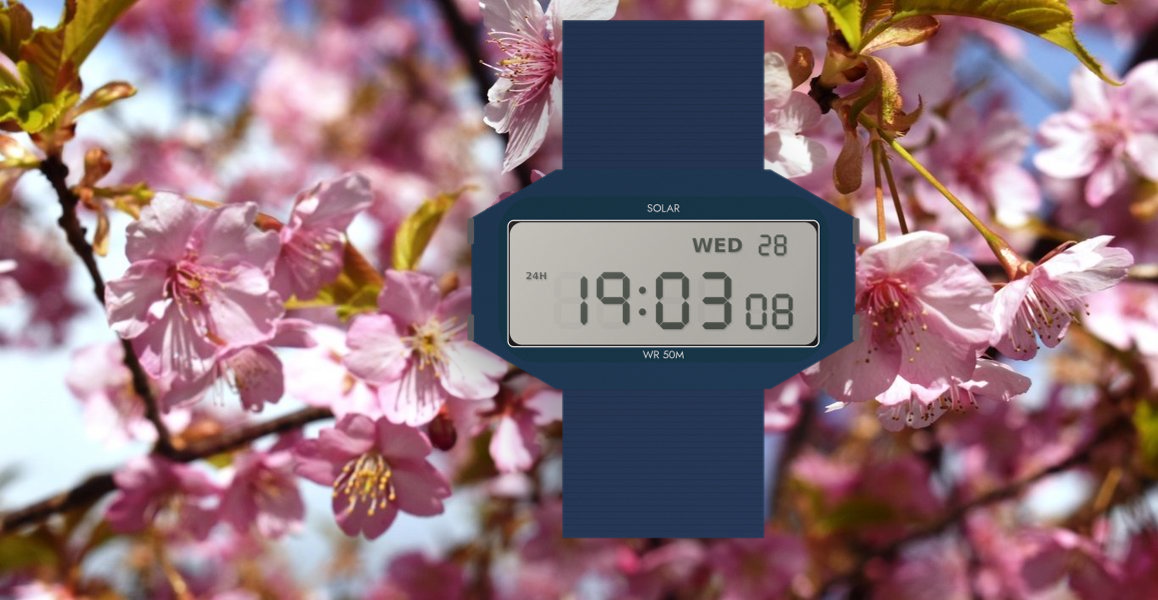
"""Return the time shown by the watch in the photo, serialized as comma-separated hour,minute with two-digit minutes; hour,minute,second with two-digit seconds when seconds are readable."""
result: 19,03,08
